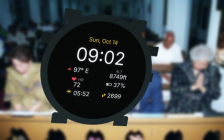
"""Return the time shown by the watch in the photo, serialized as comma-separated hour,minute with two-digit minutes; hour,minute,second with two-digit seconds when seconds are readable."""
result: 9,02
